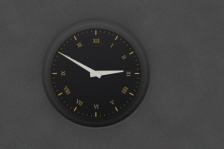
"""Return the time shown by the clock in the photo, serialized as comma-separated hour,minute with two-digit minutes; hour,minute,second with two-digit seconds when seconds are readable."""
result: 2,50
